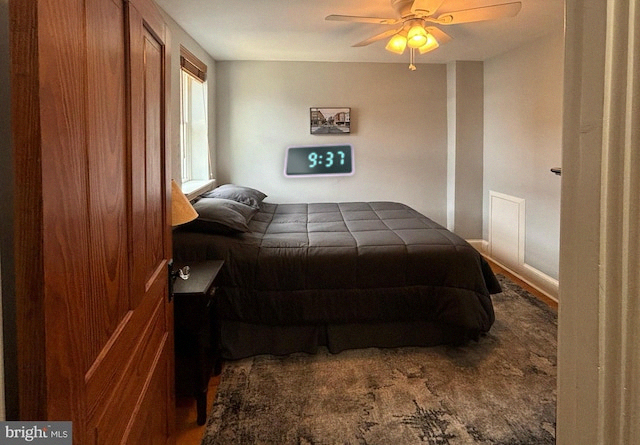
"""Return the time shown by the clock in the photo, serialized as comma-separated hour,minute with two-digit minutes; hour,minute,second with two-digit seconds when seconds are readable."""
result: 9,37
